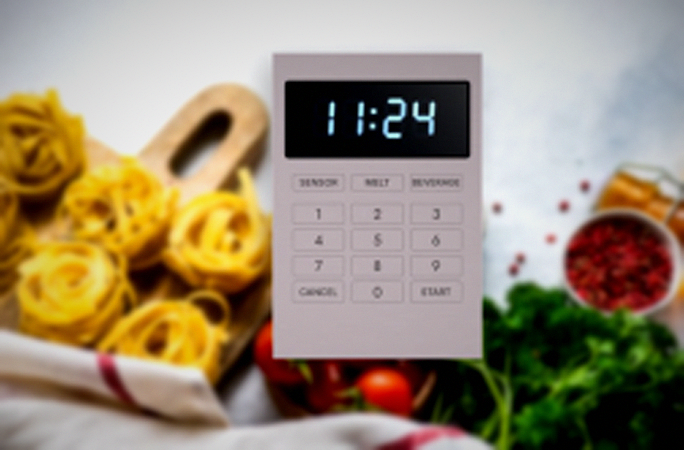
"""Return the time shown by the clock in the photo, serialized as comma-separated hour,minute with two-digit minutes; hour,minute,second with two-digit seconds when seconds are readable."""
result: 11,24
